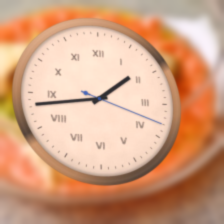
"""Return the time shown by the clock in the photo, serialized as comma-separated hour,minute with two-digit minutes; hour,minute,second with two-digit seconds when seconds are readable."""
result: 1,43,18
